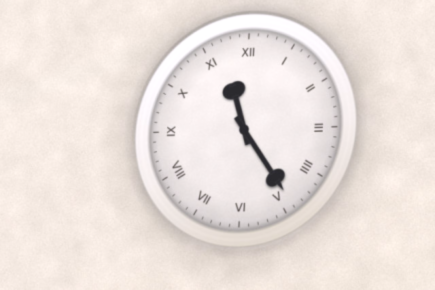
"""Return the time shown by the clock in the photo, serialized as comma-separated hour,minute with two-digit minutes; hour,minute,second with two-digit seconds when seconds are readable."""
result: 11,24
